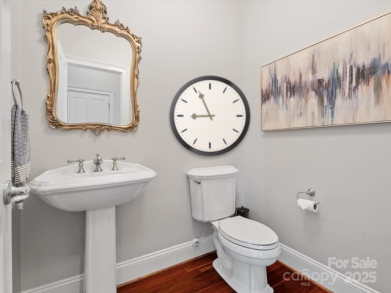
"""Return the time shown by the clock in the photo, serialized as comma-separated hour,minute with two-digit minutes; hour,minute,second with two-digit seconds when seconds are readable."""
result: 8,56
